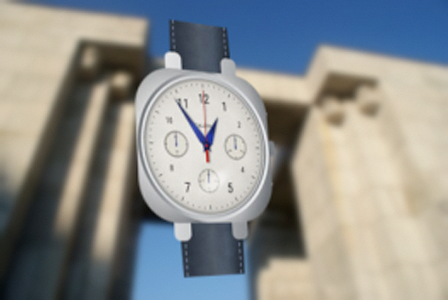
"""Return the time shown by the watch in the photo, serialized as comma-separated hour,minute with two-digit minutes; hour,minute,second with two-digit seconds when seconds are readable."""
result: 12,54
